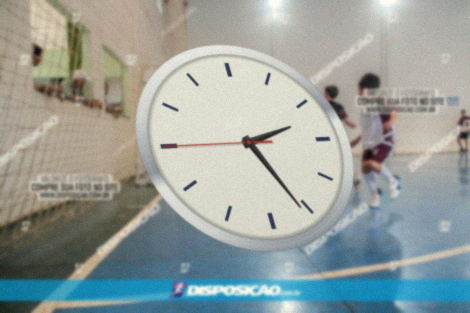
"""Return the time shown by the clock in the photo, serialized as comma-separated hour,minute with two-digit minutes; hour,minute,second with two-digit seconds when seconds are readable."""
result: 2,25,45
